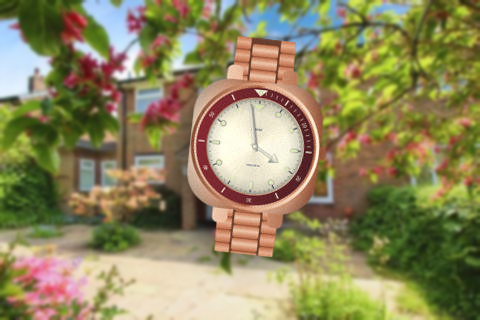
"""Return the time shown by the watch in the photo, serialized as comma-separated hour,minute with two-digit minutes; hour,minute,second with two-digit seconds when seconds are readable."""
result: 3,58
